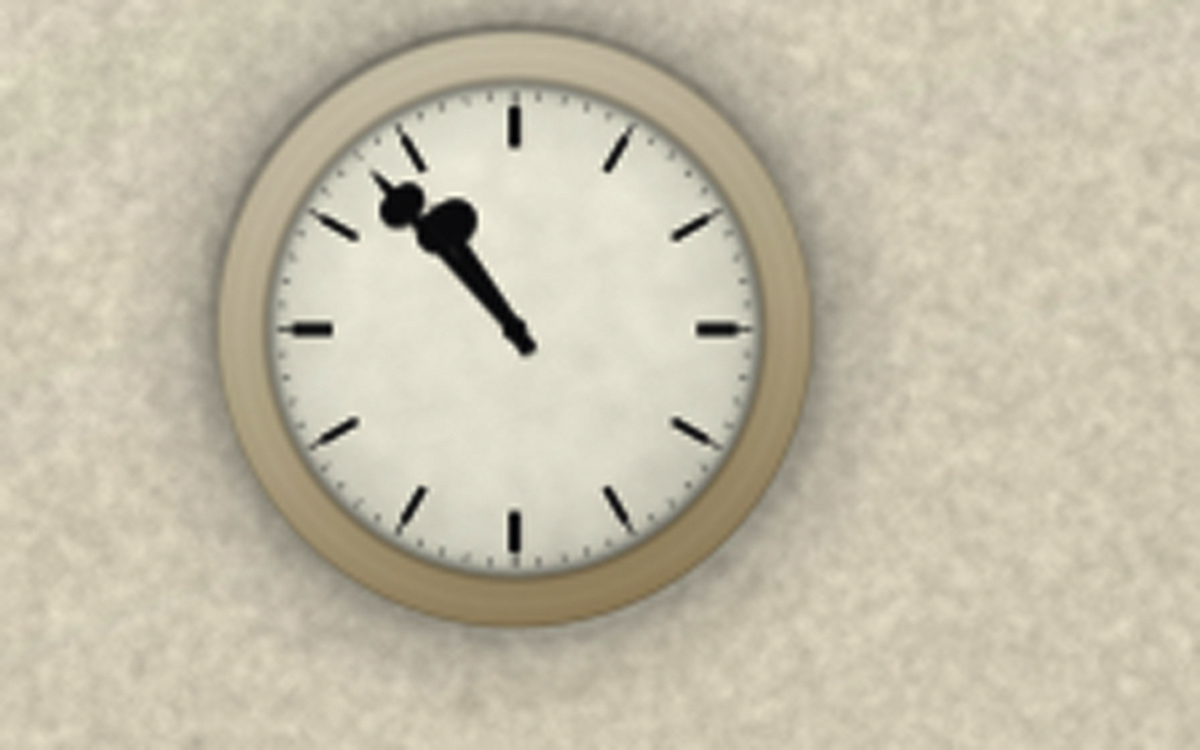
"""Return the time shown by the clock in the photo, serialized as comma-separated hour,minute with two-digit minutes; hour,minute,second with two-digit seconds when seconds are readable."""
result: 10,53
